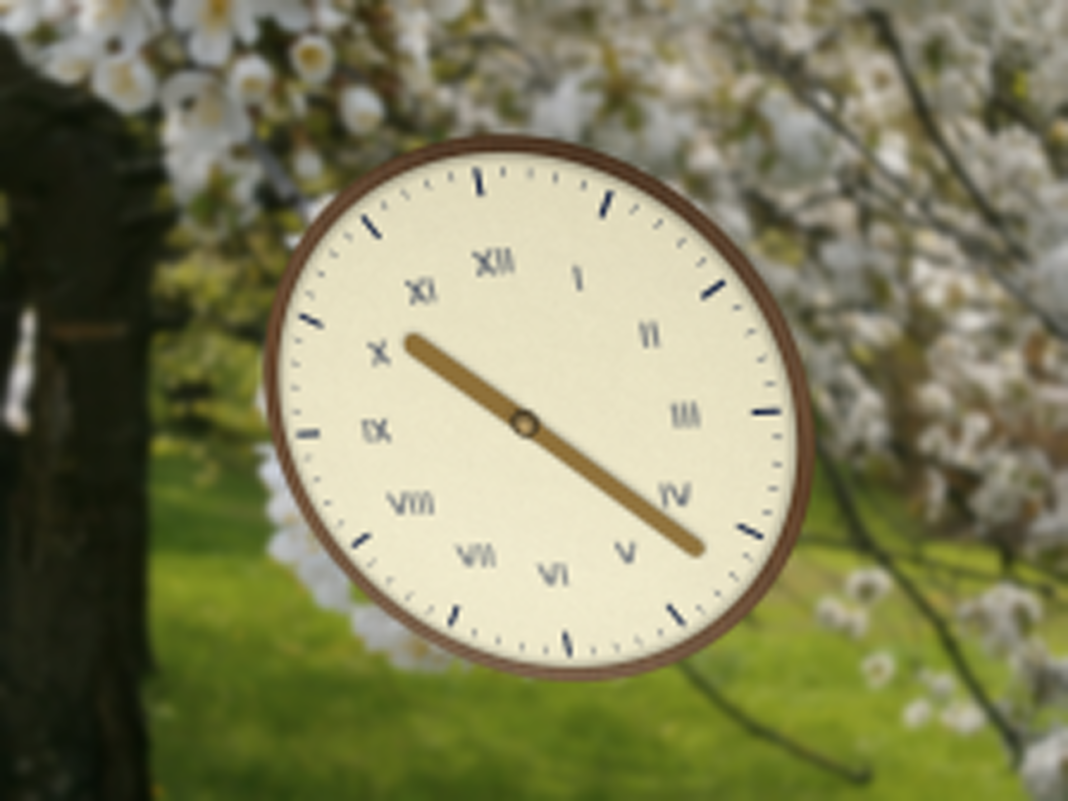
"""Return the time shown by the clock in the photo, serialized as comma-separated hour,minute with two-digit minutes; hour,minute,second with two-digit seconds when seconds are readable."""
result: 10,22
